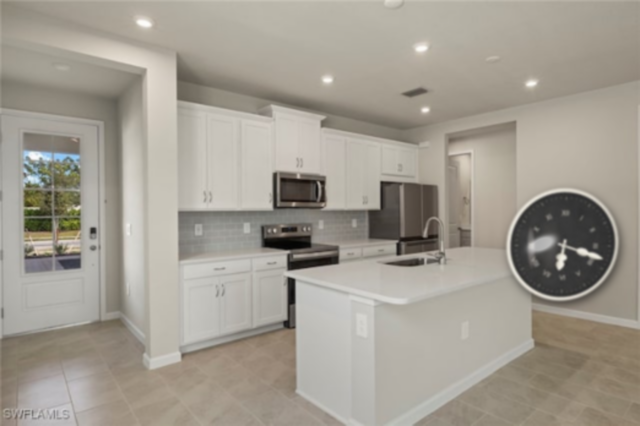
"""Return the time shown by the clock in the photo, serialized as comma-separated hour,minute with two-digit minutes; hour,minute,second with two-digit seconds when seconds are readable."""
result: 6,18
